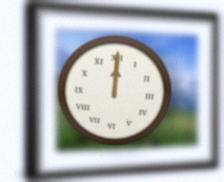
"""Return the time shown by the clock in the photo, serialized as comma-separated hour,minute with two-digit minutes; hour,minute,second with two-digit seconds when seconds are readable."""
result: 12,00
